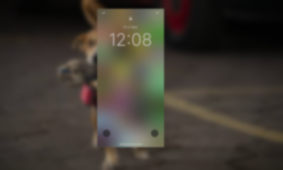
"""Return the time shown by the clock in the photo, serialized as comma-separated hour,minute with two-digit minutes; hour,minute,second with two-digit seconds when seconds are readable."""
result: 12,08
